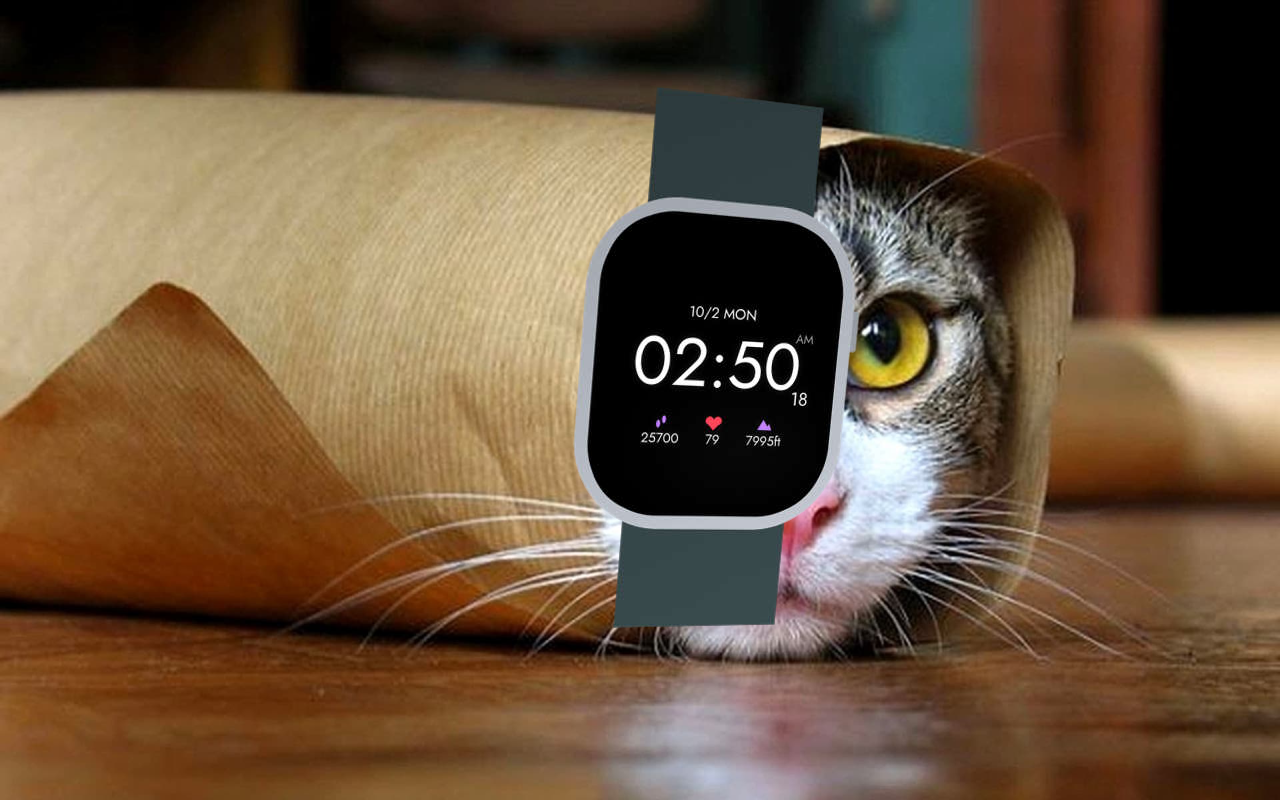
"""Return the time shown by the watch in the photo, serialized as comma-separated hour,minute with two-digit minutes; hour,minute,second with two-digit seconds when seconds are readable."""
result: 2,50,18
